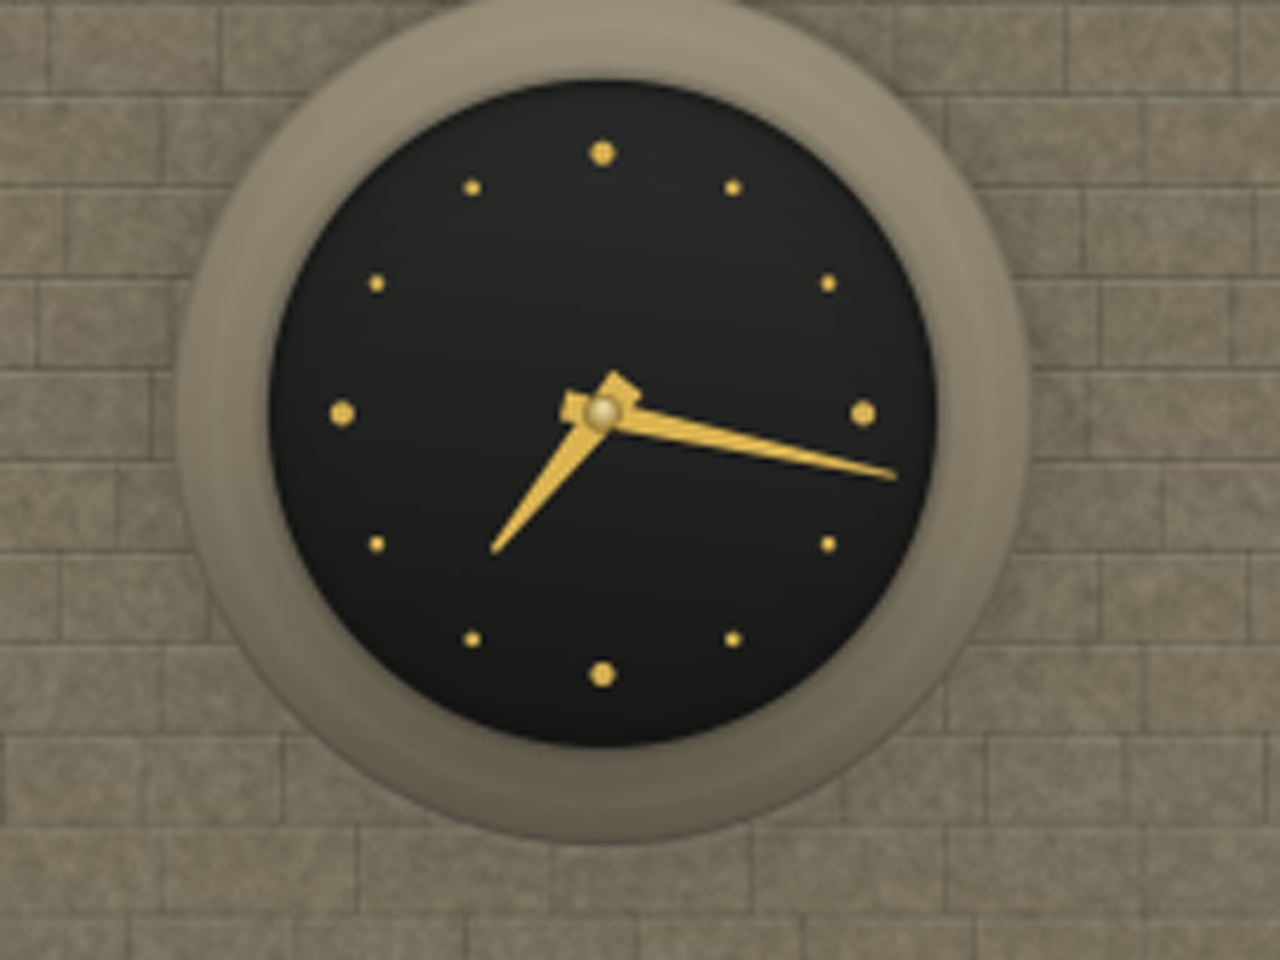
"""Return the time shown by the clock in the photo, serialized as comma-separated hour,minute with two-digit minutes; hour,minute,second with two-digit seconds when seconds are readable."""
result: 7,17
